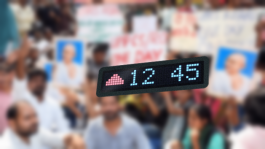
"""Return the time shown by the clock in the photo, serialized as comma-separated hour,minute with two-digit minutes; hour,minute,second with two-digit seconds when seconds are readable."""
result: 12,45
